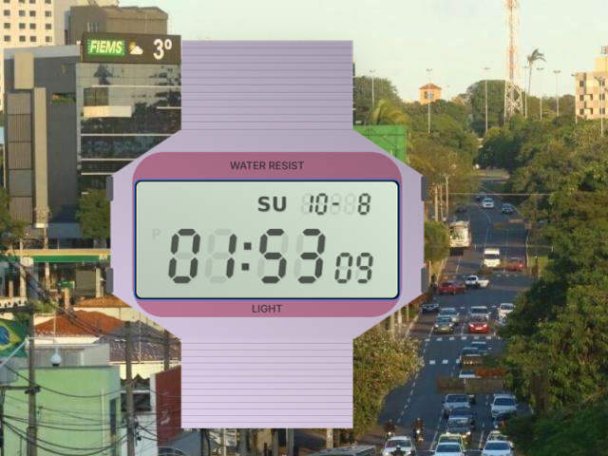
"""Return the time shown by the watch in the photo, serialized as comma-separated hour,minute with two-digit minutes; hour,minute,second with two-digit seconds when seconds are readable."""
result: 1,53,09
